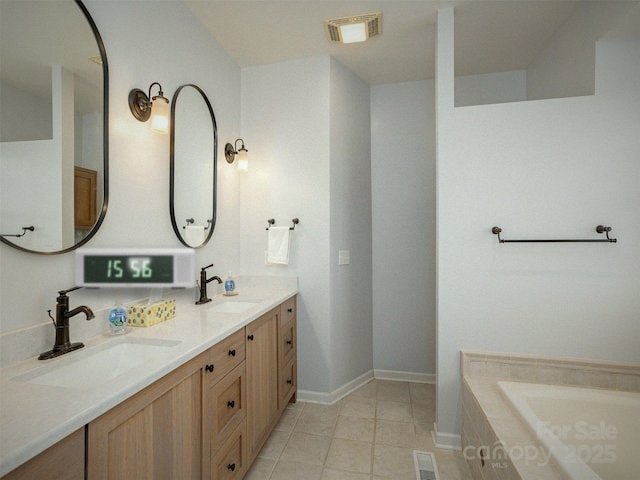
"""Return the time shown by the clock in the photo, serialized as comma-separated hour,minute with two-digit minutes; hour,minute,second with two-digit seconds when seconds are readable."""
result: 15,56
